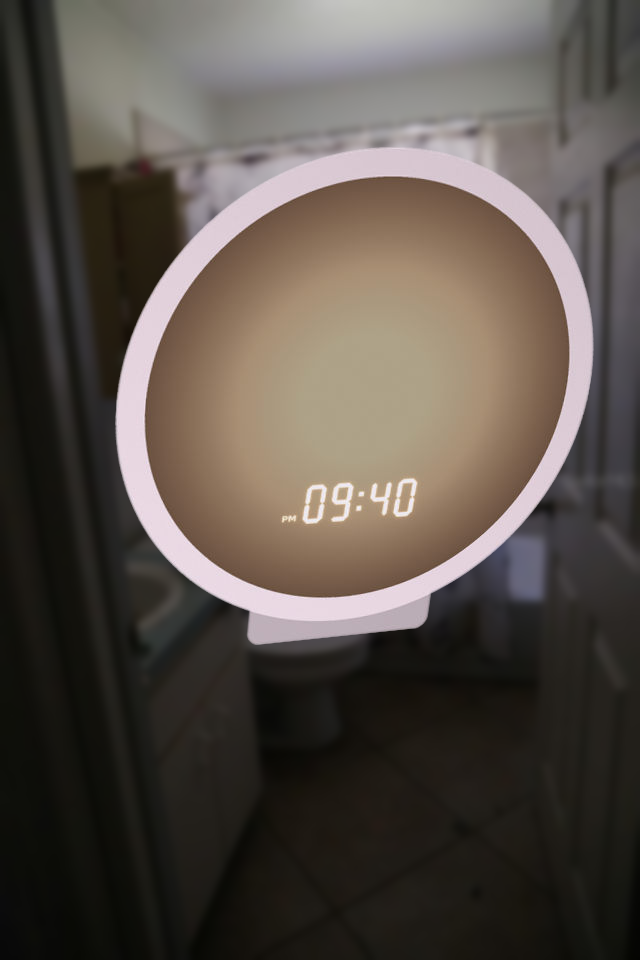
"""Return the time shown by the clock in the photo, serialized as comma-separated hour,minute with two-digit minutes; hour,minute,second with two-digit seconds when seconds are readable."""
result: 9,40
